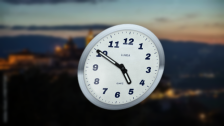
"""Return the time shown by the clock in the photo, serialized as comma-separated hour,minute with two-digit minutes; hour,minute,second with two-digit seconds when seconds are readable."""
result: 4,50
